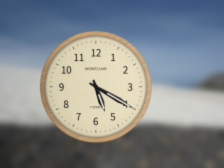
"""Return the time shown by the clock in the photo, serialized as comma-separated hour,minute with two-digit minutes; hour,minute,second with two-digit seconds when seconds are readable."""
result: 5,20
